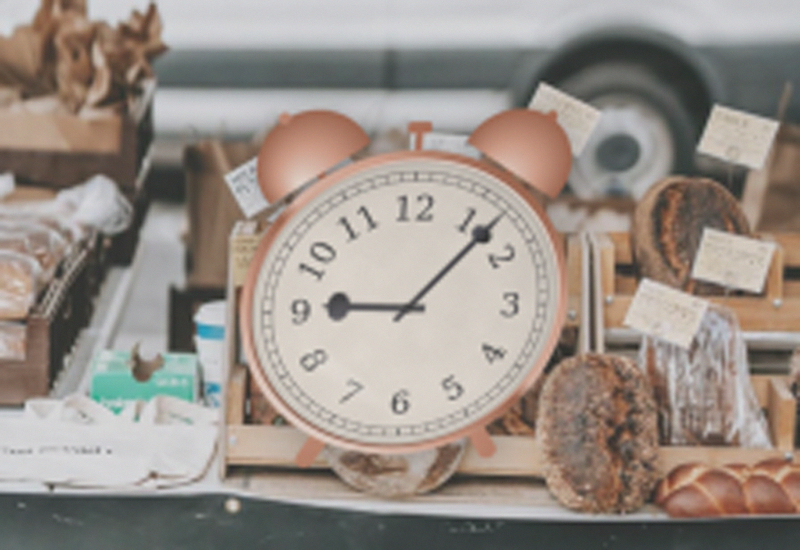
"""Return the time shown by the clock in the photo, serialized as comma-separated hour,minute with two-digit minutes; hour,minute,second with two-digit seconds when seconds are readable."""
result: 9,07
